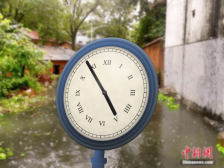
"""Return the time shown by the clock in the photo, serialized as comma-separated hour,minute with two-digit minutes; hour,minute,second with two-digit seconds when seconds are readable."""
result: 4,54
